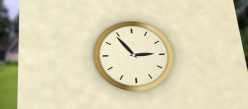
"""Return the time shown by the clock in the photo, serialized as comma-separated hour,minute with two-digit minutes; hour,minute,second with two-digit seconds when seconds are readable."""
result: 2,54
